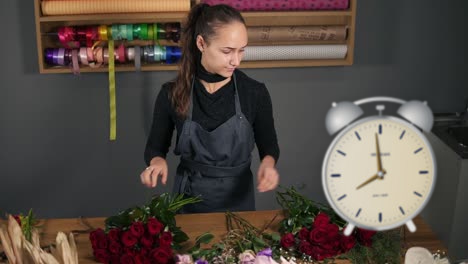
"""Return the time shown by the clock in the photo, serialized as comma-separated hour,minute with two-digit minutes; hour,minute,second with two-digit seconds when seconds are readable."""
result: 7,59
